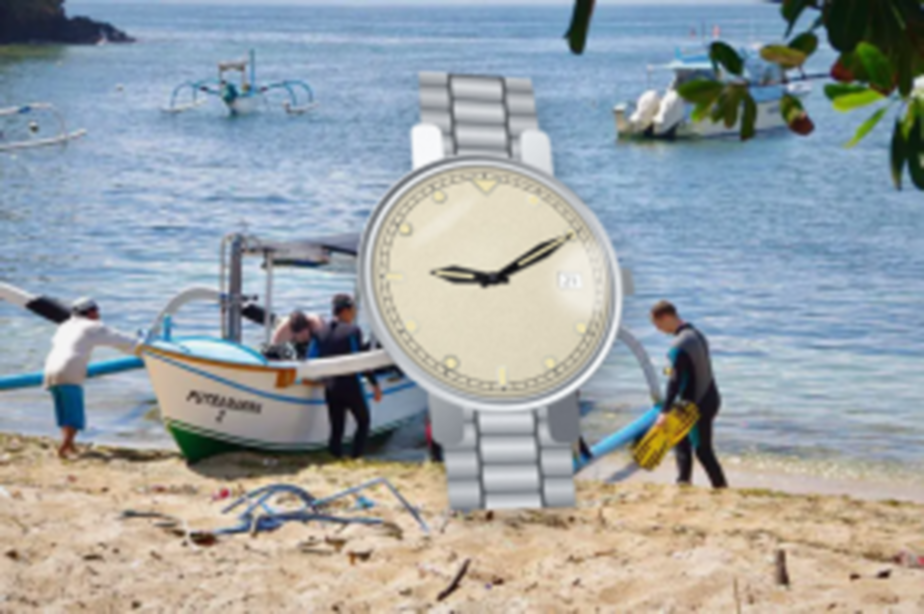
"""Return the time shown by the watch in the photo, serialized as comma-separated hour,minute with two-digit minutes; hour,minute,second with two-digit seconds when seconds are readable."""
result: 9,10
